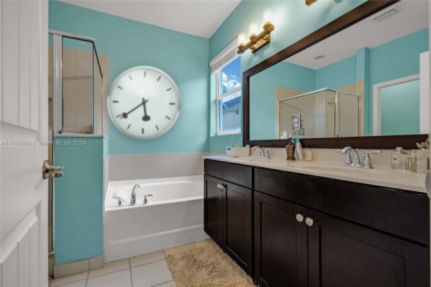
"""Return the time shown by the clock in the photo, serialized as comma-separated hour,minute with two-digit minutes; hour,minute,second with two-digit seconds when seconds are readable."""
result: 5,39
